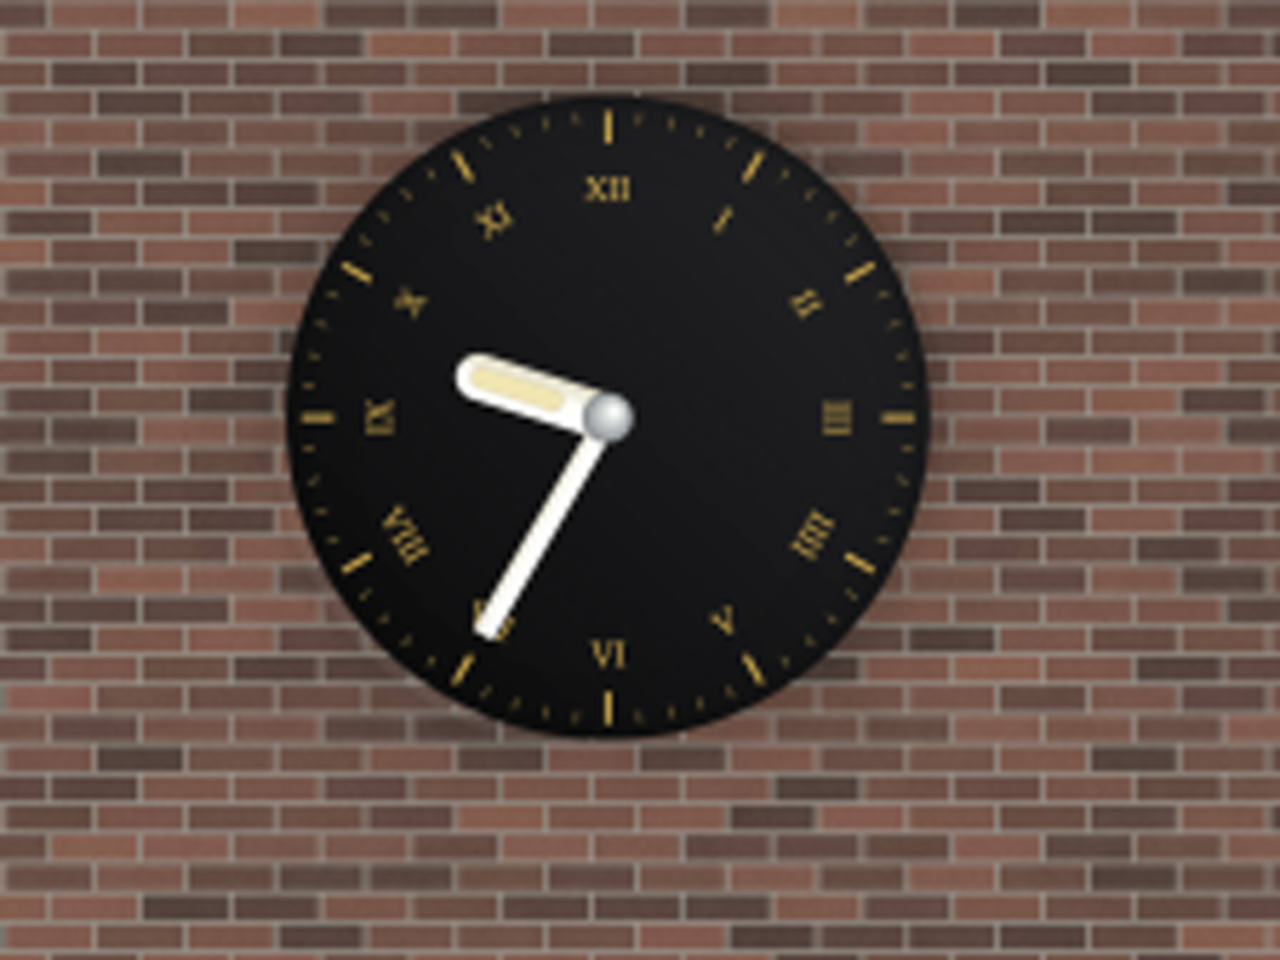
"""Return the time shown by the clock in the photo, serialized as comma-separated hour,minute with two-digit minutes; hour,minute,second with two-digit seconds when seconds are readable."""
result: 9,35
